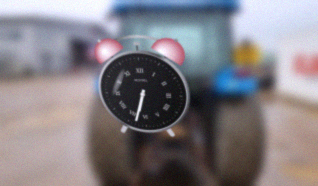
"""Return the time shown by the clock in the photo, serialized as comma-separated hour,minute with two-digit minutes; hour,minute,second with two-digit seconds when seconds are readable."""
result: 6,33
